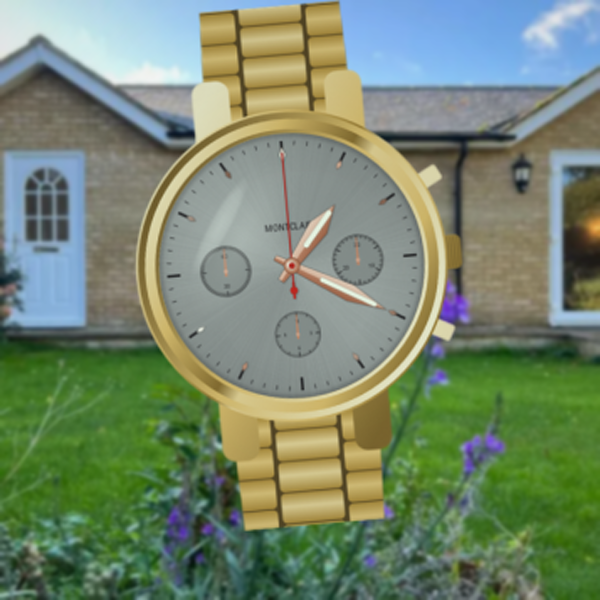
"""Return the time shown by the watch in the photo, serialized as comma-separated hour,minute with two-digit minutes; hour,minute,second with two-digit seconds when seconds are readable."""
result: 1,20
